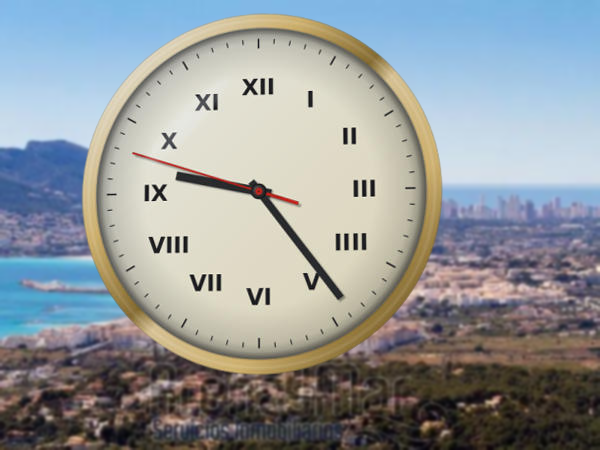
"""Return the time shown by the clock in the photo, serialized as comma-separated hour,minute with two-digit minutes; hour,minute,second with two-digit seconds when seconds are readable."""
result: 9,23,48
